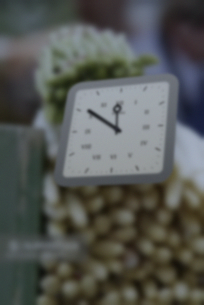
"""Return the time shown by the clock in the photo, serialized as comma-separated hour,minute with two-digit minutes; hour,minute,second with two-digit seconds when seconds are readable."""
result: 11,51
